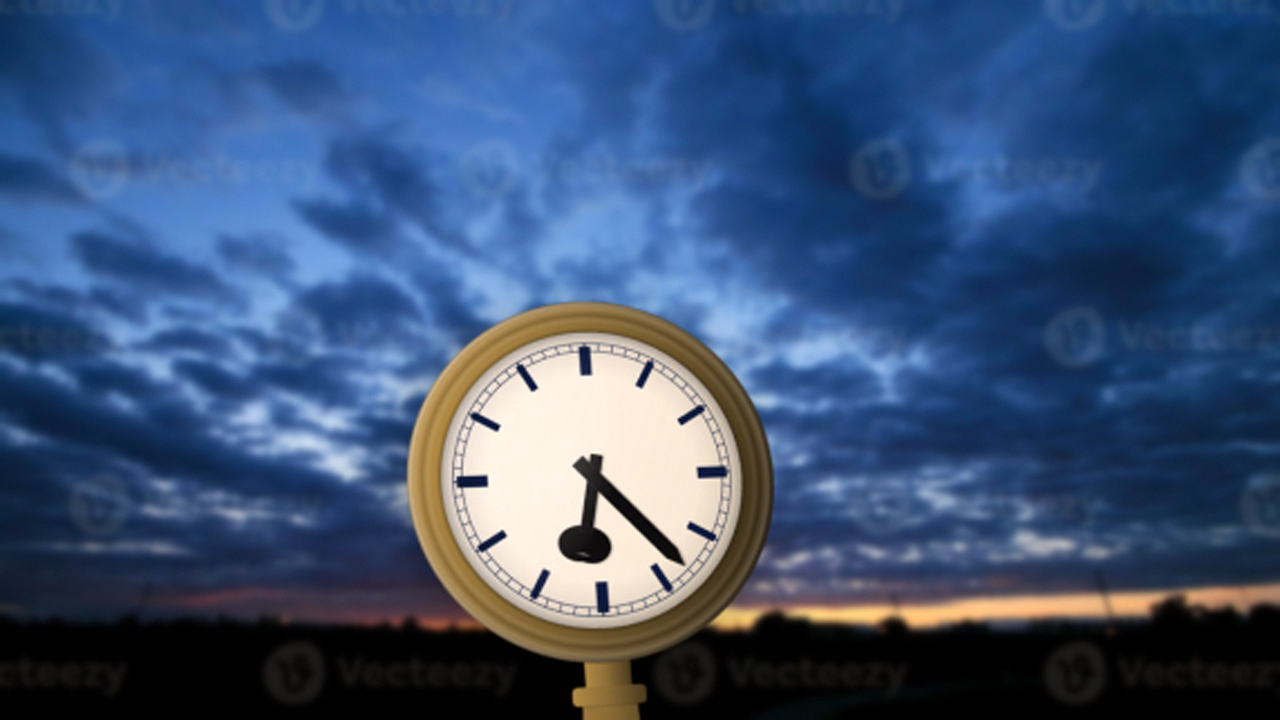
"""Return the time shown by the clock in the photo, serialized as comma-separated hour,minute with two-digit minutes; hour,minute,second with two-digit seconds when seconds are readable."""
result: 6,23
